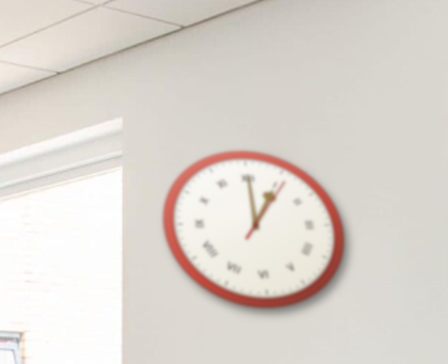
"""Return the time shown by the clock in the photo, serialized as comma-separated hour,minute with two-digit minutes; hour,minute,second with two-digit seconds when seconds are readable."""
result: 1,00,06
